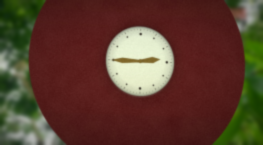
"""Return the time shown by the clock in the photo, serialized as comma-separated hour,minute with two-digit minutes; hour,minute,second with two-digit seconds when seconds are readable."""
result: 2,45
